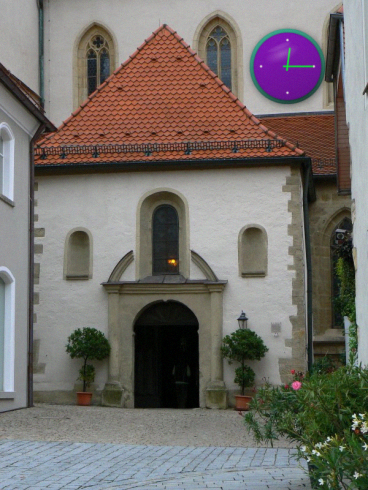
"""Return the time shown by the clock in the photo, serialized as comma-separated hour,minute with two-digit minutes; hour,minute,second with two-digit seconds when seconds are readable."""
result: 12,15
